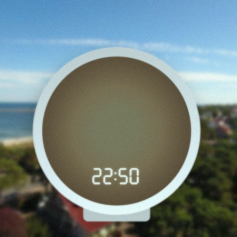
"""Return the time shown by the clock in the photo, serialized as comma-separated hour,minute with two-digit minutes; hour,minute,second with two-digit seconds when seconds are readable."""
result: 22,50
